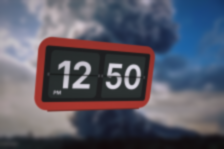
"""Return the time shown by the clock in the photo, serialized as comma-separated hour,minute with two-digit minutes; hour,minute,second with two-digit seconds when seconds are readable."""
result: 12,50
